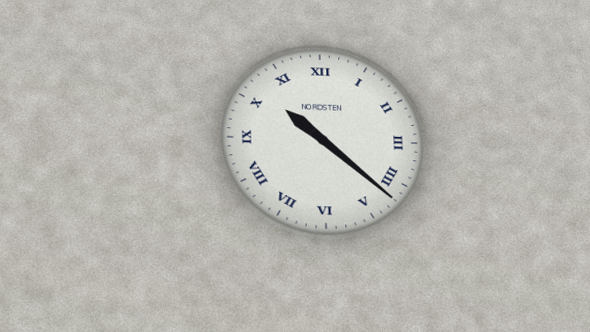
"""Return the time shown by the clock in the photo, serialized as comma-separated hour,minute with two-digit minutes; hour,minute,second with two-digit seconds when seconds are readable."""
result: 10,22
